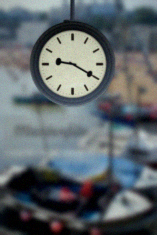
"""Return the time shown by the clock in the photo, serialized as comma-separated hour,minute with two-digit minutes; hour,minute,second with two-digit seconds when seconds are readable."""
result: 9,20
